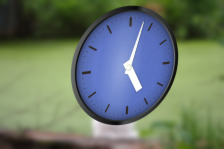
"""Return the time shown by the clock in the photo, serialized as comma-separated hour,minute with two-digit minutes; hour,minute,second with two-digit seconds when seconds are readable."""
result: 5,03
